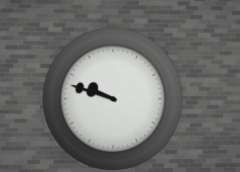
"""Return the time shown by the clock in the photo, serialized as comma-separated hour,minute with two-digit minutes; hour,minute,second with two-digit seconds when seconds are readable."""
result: 9,48
